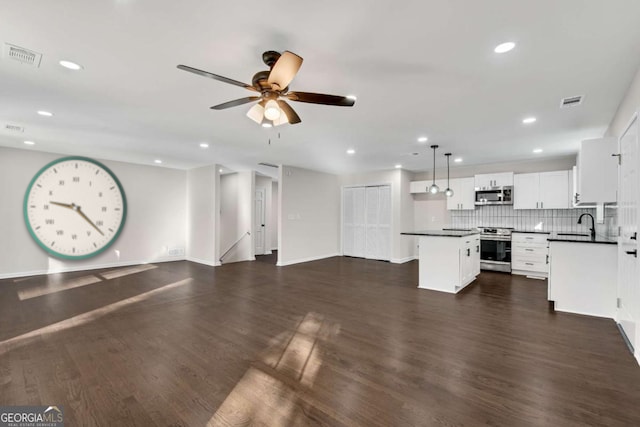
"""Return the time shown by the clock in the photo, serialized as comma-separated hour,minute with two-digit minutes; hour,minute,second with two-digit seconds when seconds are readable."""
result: 9,22
